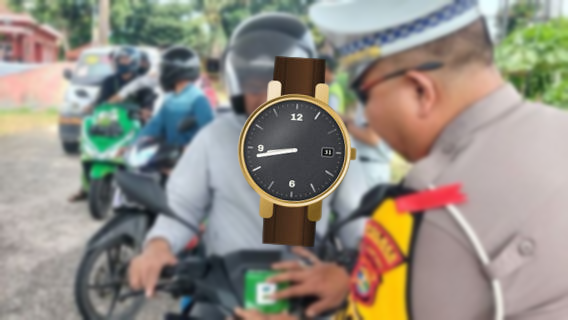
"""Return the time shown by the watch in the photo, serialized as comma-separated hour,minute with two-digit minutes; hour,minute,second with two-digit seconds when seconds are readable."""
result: 8,43
